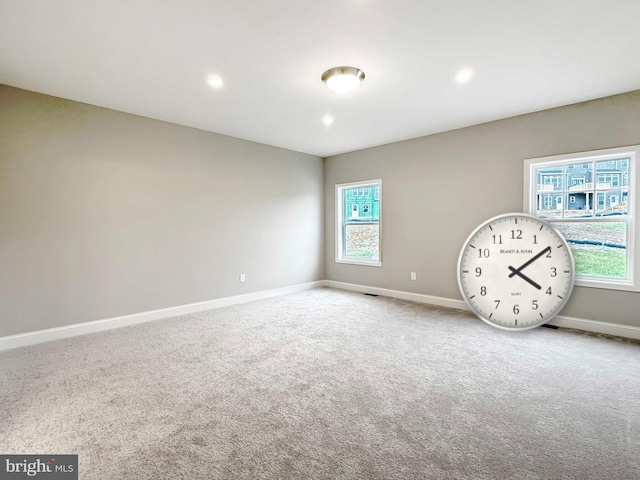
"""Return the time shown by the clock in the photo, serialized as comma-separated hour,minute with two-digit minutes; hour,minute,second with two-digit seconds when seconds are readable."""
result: 4,09
